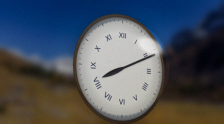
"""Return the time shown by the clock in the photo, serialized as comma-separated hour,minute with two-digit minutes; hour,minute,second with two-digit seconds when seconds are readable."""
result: 8,11
